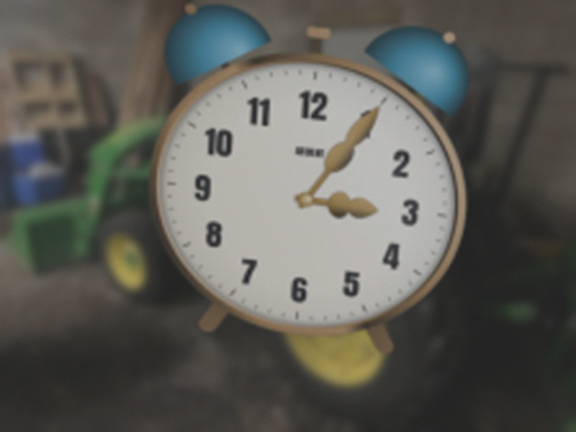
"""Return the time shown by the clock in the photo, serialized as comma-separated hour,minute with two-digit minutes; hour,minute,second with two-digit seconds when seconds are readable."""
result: 3,05
